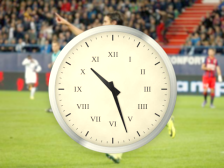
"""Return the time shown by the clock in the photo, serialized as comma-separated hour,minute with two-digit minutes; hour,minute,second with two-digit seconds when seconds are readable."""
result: 10,27
